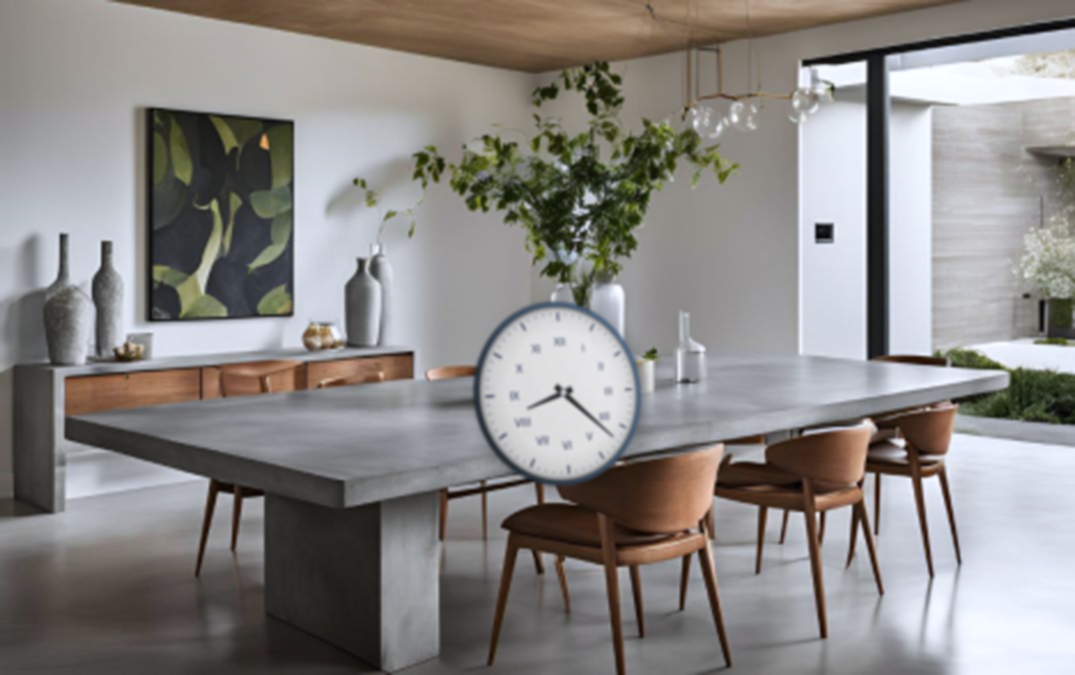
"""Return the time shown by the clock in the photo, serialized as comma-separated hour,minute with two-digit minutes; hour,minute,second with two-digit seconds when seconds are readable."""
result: 8,22
